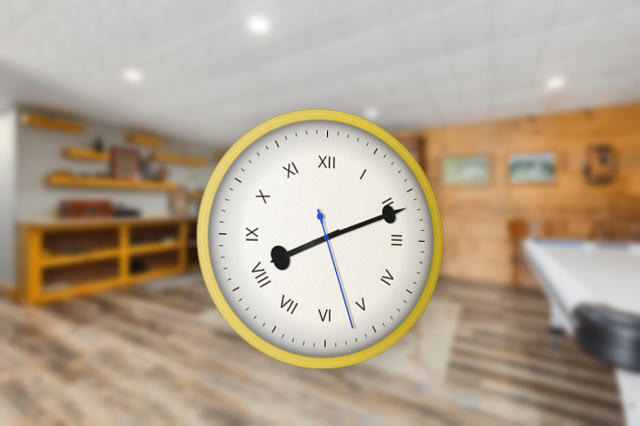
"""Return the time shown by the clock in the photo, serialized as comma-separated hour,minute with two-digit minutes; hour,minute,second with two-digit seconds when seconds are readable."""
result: 8,11,27
